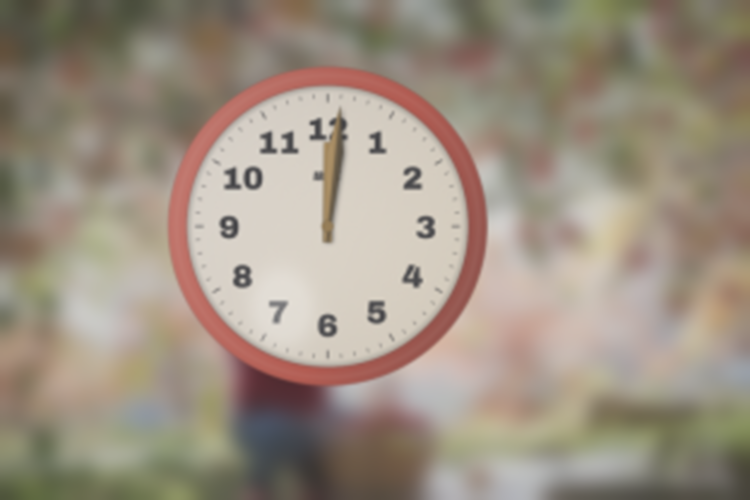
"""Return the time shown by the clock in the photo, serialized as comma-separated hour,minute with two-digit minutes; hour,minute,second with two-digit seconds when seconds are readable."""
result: 12,01
